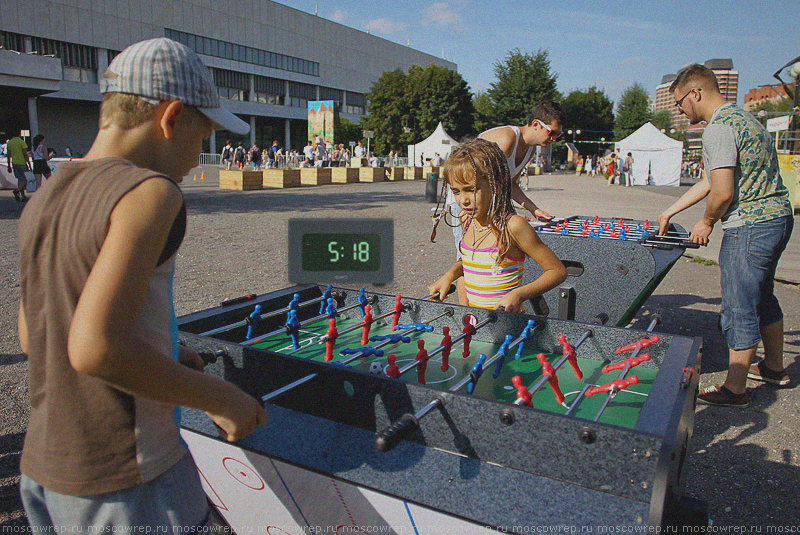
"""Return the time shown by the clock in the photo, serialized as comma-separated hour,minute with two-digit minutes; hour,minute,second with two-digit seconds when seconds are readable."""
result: 5,18
